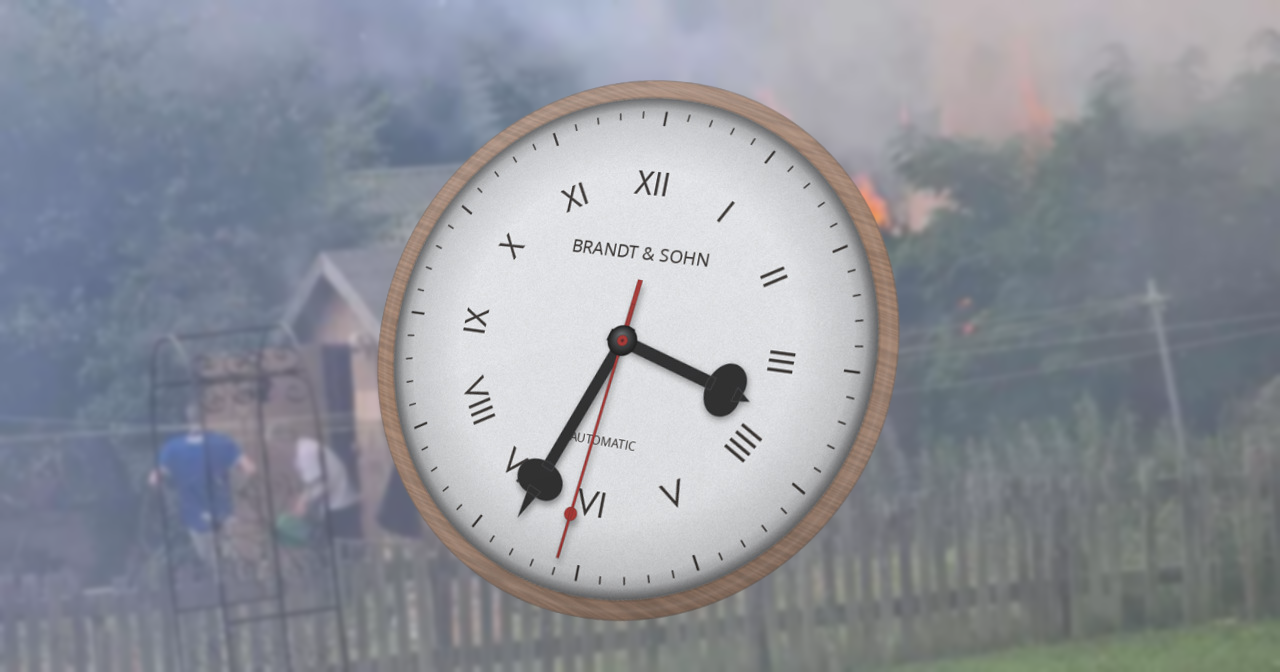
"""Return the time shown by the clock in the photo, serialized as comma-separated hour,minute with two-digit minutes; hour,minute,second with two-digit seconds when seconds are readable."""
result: 3,33,31
